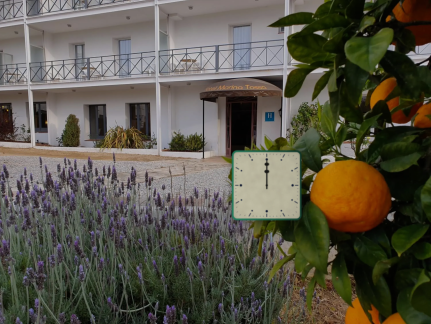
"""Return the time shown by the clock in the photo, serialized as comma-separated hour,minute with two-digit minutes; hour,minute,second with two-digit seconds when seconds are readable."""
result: 12,00
